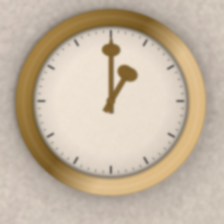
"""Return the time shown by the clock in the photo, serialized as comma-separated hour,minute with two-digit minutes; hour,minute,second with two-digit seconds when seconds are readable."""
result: 1,00
